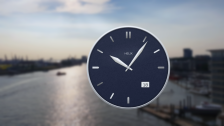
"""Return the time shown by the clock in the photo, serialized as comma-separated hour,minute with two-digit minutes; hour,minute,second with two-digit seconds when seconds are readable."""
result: 10,06
